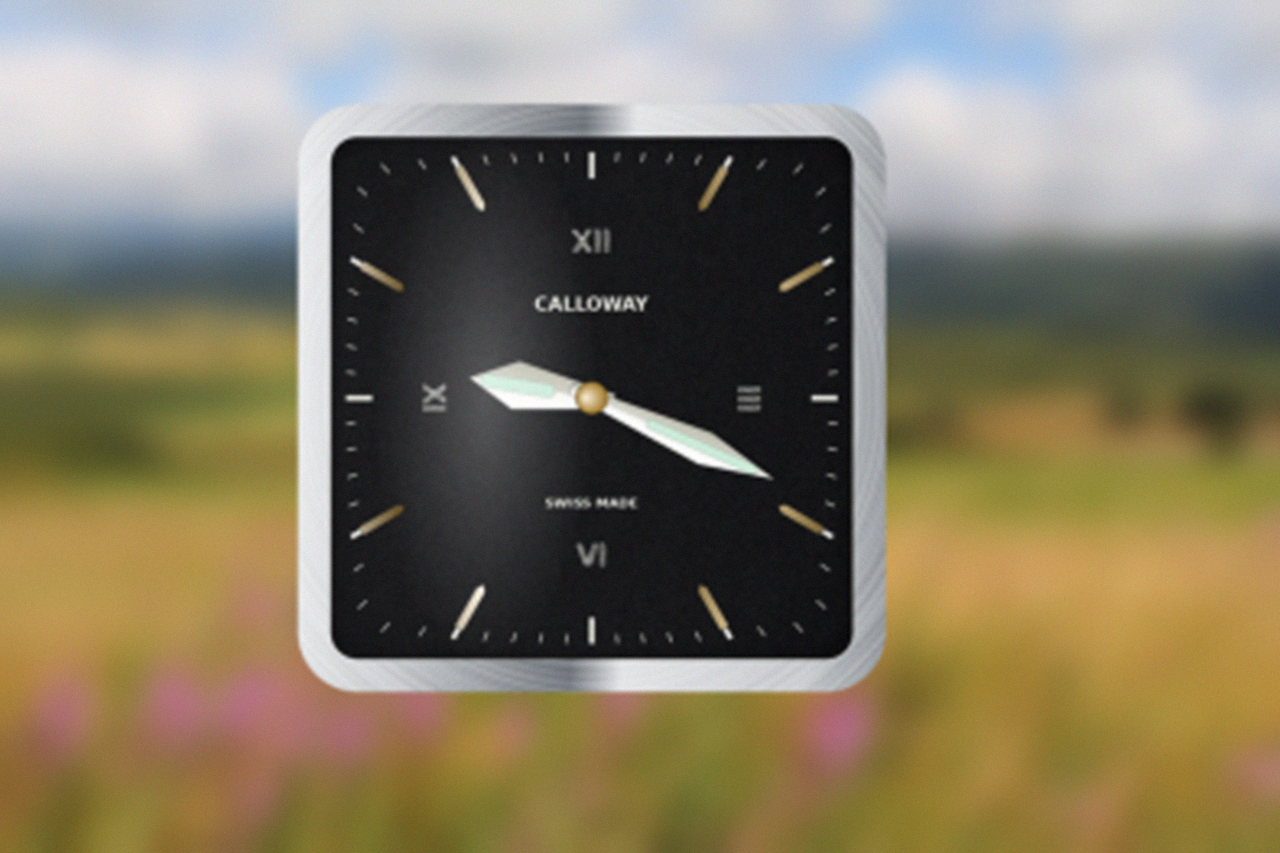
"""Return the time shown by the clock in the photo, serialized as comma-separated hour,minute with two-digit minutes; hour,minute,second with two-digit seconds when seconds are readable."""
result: 9,19
